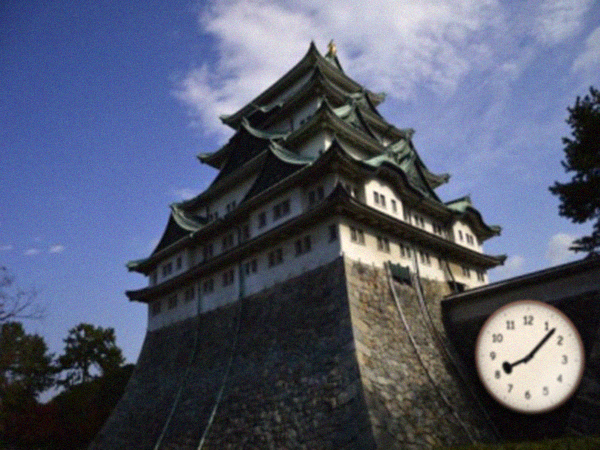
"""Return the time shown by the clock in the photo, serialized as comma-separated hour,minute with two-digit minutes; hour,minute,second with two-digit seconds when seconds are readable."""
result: 8,07
